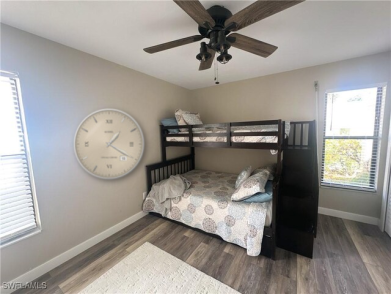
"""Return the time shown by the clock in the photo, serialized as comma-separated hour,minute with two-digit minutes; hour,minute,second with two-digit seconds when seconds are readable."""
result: 1,20
